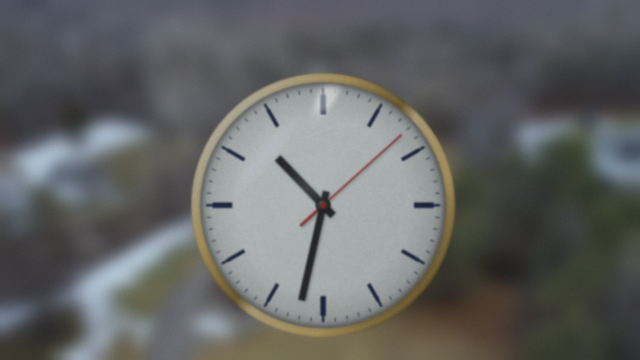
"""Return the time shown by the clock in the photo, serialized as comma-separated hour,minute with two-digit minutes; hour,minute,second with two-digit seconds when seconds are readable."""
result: 10,32,08
